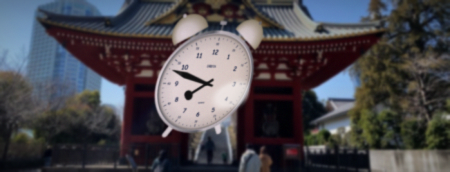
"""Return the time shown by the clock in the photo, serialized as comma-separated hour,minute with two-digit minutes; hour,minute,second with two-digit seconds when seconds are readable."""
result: 7,48
